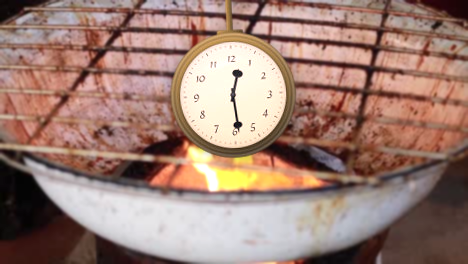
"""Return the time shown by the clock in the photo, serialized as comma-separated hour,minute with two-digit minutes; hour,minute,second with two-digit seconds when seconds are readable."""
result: 12,29
